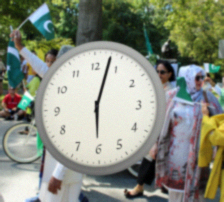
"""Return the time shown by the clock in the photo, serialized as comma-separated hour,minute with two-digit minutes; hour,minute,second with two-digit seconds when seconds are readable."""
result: 6,03
